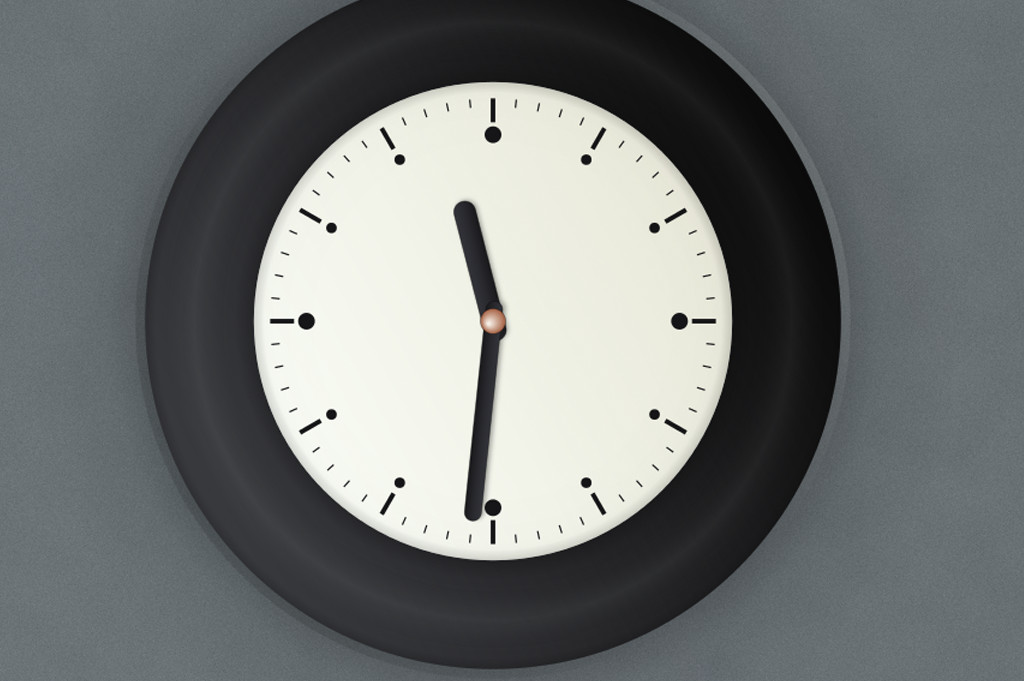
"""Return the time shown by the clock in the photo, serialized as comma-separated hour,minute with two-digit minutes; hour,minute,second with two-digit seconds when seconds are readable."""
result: 11,31
